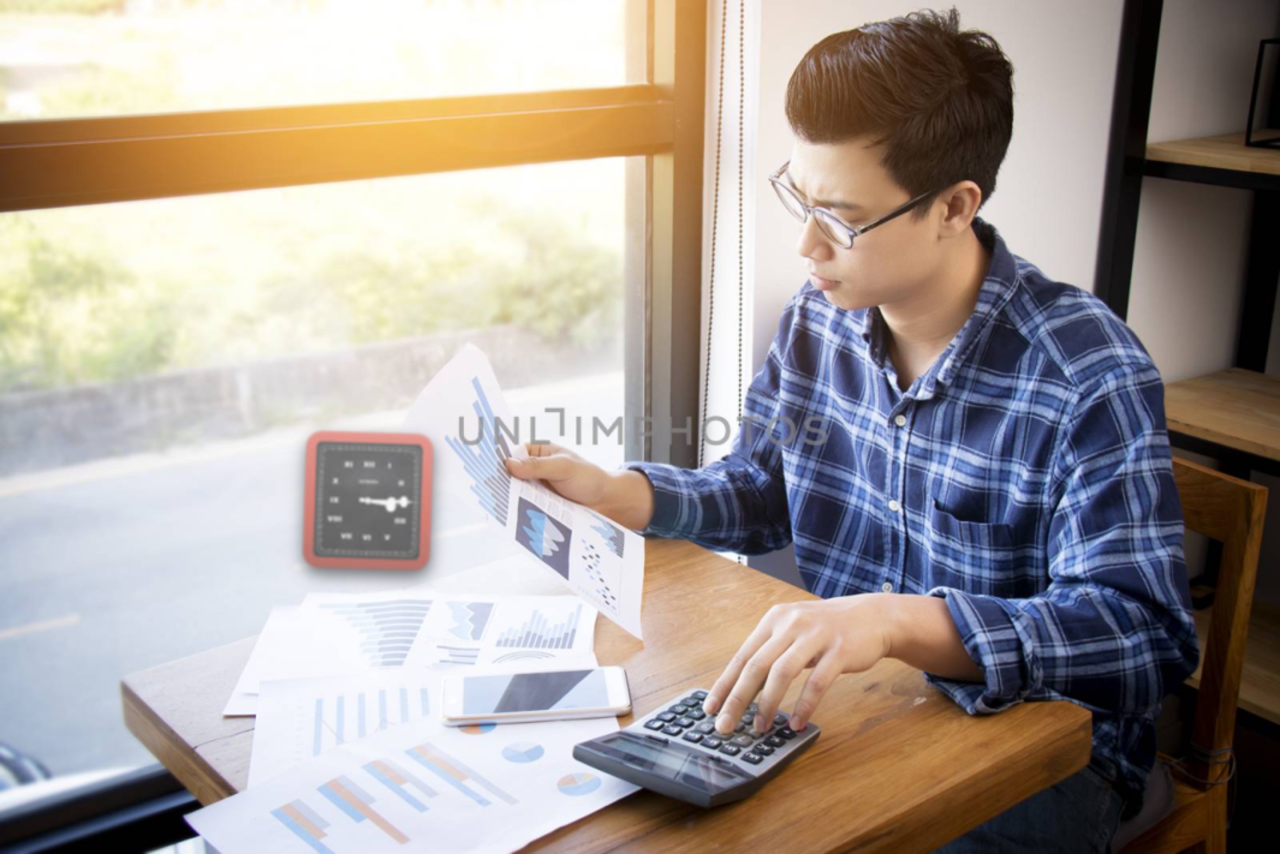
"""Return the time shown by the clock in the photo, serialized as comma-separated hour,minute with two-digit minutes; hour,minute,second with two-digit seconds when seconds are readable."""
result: 3,15
